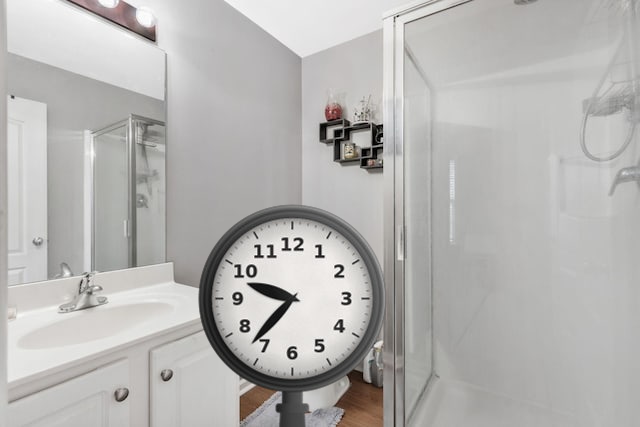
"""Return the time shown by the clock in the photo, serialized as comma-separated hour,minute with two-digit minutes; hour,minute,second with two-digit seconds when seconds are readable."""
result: 9,37
